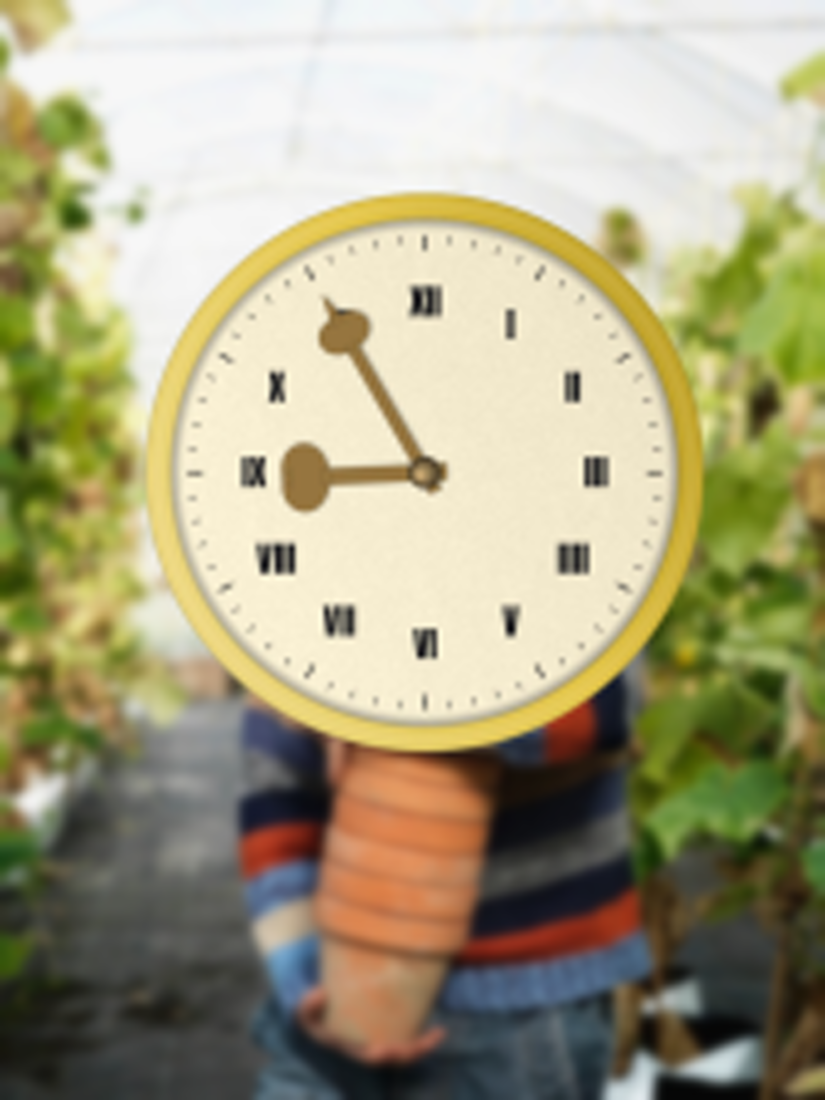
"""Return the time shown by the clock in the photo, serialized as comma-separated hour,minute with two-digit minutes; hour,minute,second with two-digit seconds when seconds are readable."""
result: 8,55
